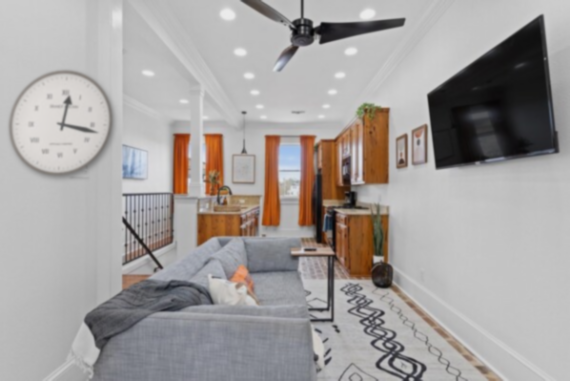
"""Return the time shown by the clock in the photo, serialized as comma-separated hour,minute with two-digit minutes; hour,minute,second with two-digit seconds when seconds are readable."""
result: 12,17
